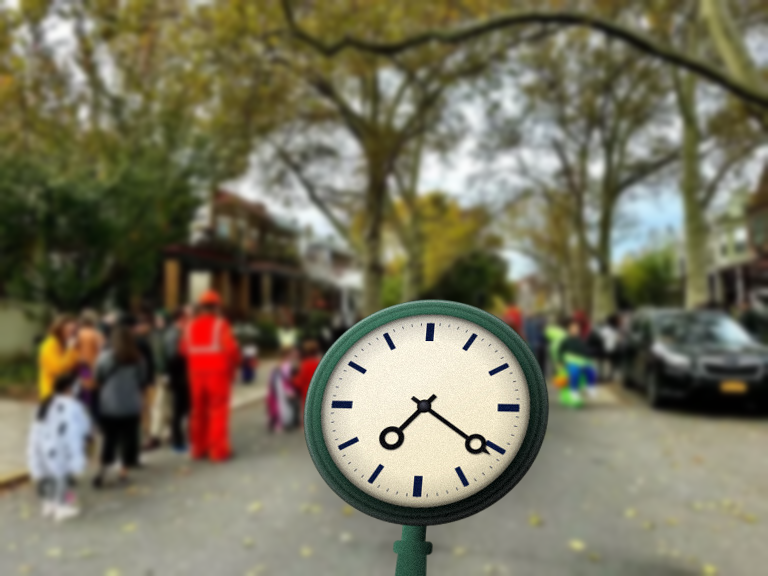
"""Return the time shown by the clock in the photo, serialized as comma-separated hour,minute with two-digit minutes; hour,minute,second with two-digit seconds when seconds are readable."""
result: 7,21
